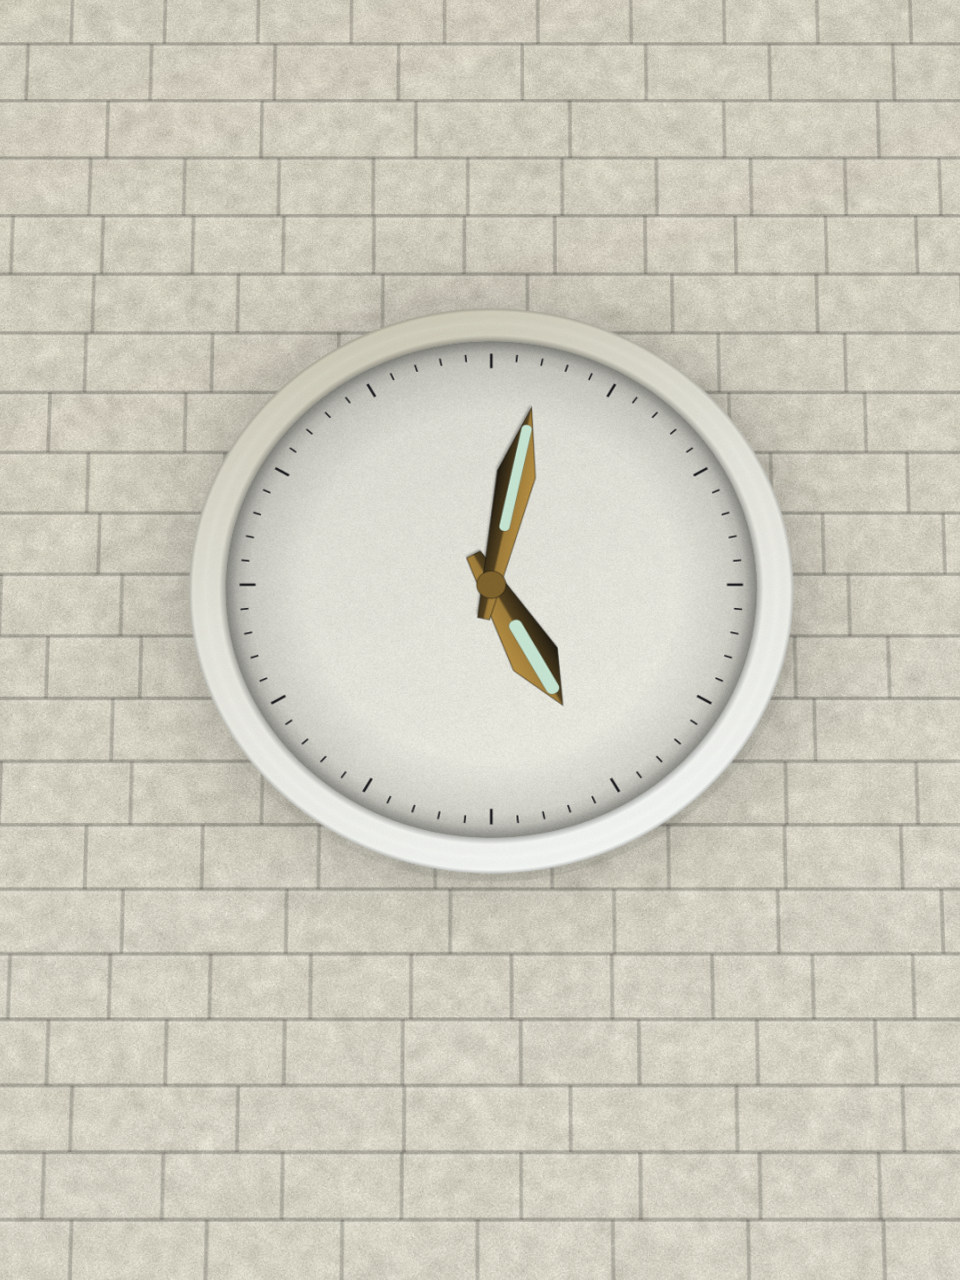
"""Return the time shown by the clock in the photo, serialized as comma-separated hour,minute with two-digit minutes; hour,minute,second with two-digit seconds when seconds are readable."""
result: 5,02
